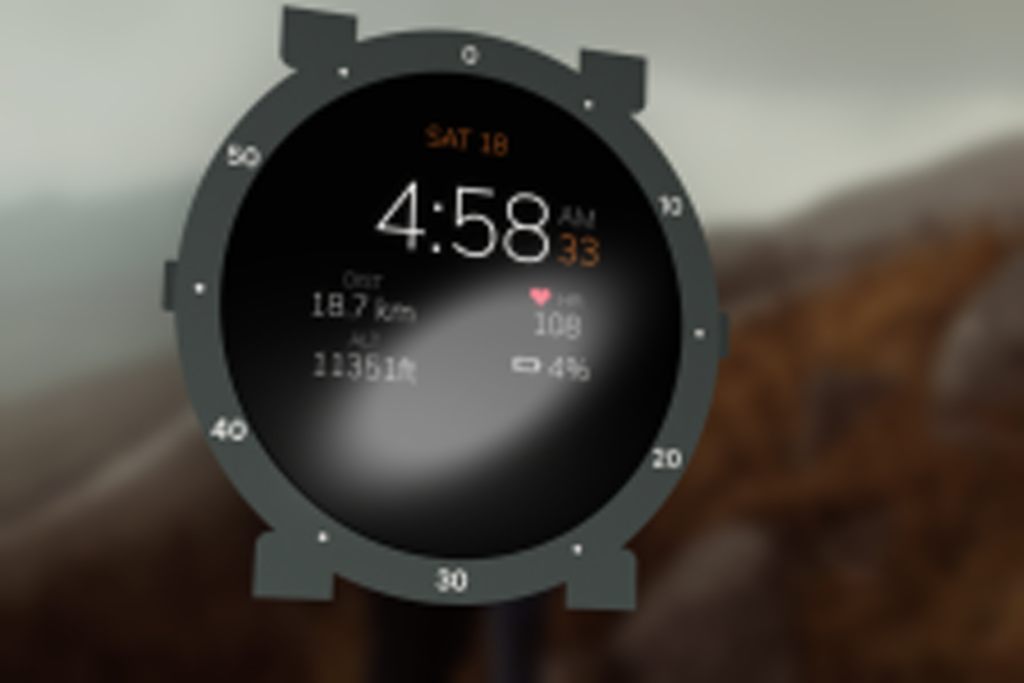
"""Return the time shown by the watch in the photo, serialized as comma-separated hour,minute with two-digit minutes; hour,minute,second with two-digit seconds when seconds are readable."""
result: 4,58,33
